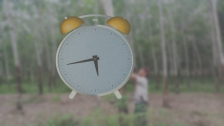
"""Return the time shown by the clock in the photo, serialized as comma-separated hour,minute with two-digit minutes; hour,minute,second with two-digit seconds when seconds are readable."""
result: 5,43
